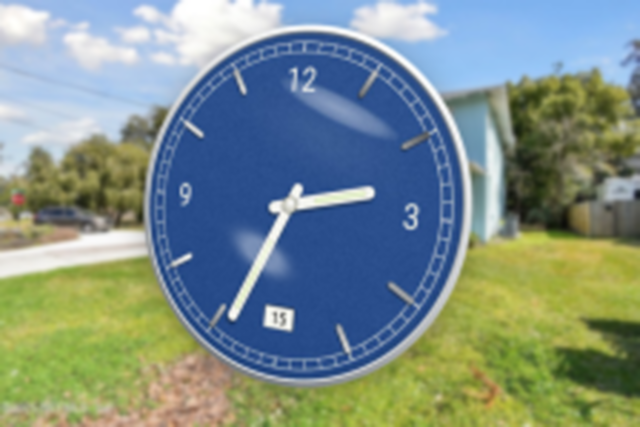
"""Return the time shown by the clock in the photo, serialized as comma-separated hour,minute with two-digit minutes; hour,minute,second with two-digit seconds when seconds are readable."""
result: 2,34
